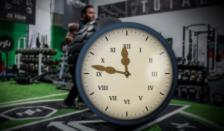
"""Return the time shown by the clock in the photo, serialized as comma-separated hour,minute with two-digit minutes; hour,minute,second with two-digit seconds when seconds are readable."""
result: 11,47
